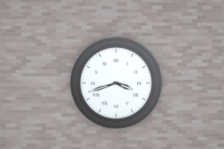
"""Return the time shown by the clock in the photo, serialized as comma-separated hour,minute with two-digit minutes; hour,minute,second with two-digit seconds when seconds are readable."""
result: 3,42
